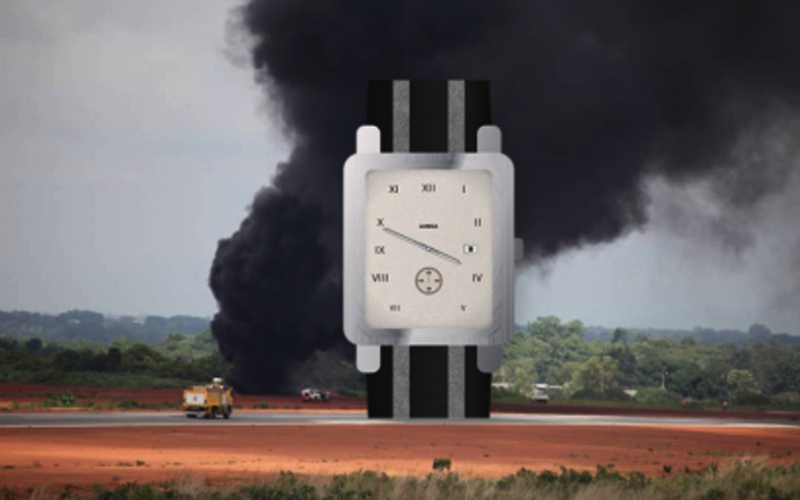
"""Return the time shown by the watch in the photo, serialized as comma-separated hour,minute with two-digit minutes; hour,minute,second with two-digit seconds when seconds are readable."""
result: 3,49
